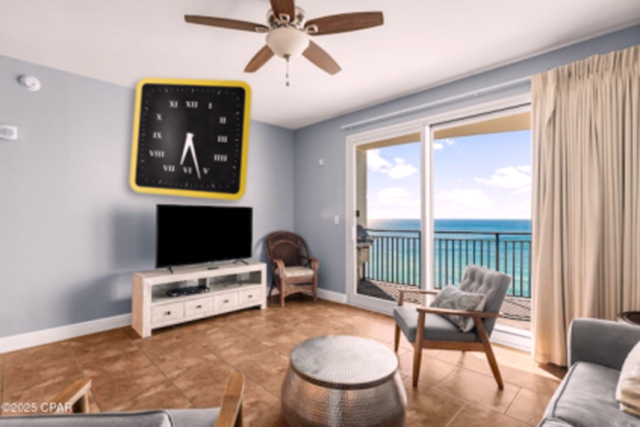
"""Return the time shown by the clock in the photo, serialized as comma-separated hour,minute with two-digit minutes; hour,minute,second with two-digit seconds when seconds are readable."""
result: 6,27
